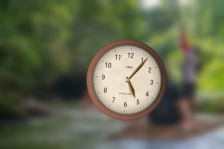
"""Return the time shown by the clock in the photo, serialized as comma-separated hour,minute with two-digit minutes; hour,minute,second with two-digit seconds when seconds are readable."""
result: 5,06
